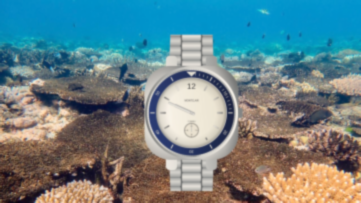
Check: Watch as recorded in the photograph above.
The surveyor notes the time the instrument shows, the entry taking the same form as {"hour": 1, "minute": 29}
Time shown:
{"hour": 9, "minute": 49}
